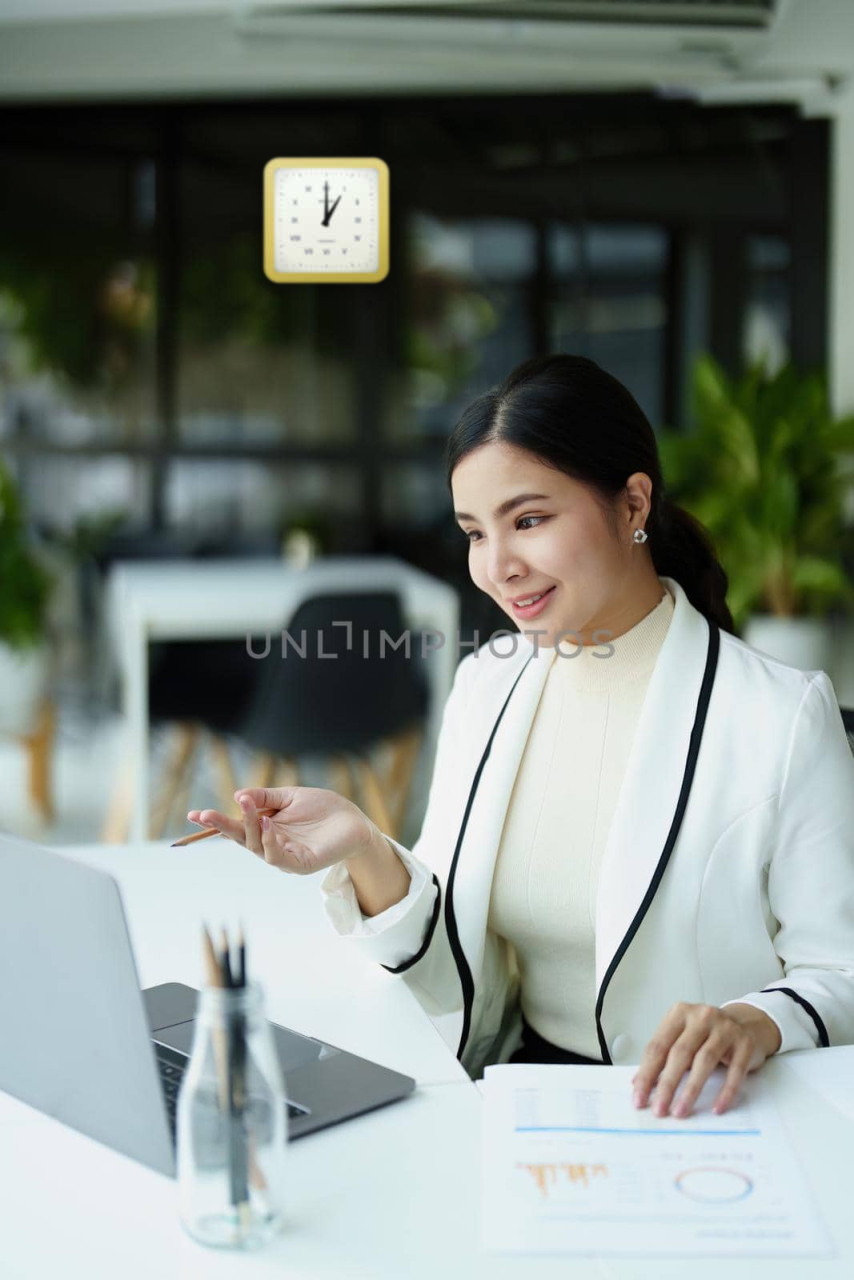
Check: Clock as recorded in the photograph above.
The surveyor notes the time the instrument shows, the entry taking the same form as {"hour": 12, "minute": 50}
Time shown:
{"hour": 1, "minute": 0}
